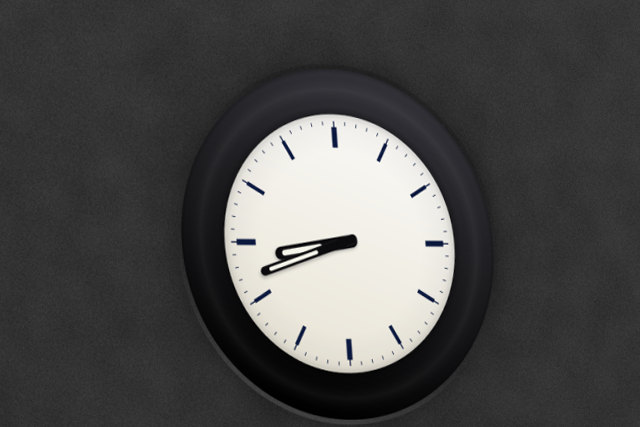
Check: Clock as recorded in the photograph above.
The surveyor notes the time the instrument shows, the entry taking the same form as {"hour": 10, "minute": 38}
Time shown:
{"hour": 8, "minute": 42}
